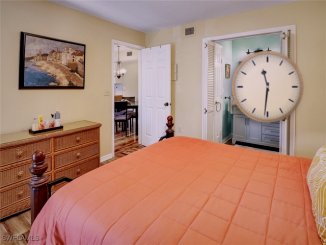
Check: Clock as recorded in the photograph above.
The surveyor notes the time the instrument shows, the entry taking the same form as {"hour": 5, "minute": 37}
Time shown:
{"hour": 11, "minute": 31}
